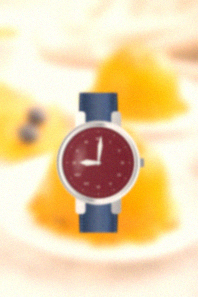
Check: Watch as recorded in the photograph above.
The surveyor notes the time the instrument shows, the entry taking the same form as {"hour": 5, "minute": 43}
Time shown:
{"hour": 9, "minute": 1}
